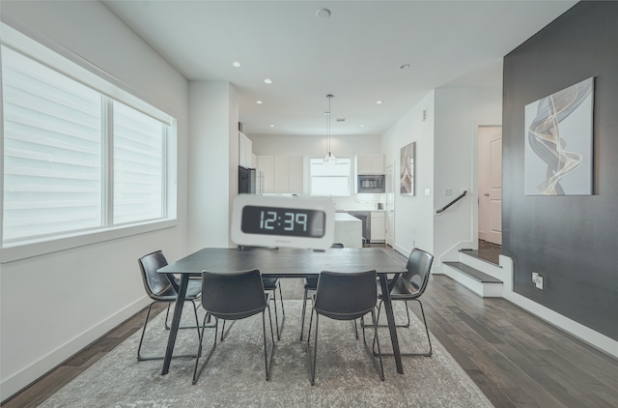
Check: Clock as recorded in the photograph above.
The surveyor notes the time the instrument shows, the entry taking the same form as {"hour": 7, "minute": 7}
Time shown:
{"hour": 12, "minute": 39}
